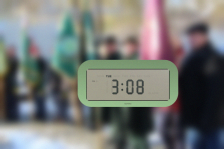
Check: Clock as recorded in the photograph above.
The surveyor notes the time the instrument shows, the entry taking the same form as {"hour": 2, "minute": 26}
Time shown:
{"hour": 3, "minute": 8}
